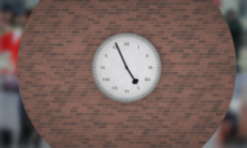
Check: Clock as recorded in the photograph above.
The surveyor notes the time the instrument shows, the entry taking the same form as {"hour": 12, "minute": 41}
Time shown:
{"hour": 4, "minute": 56}
